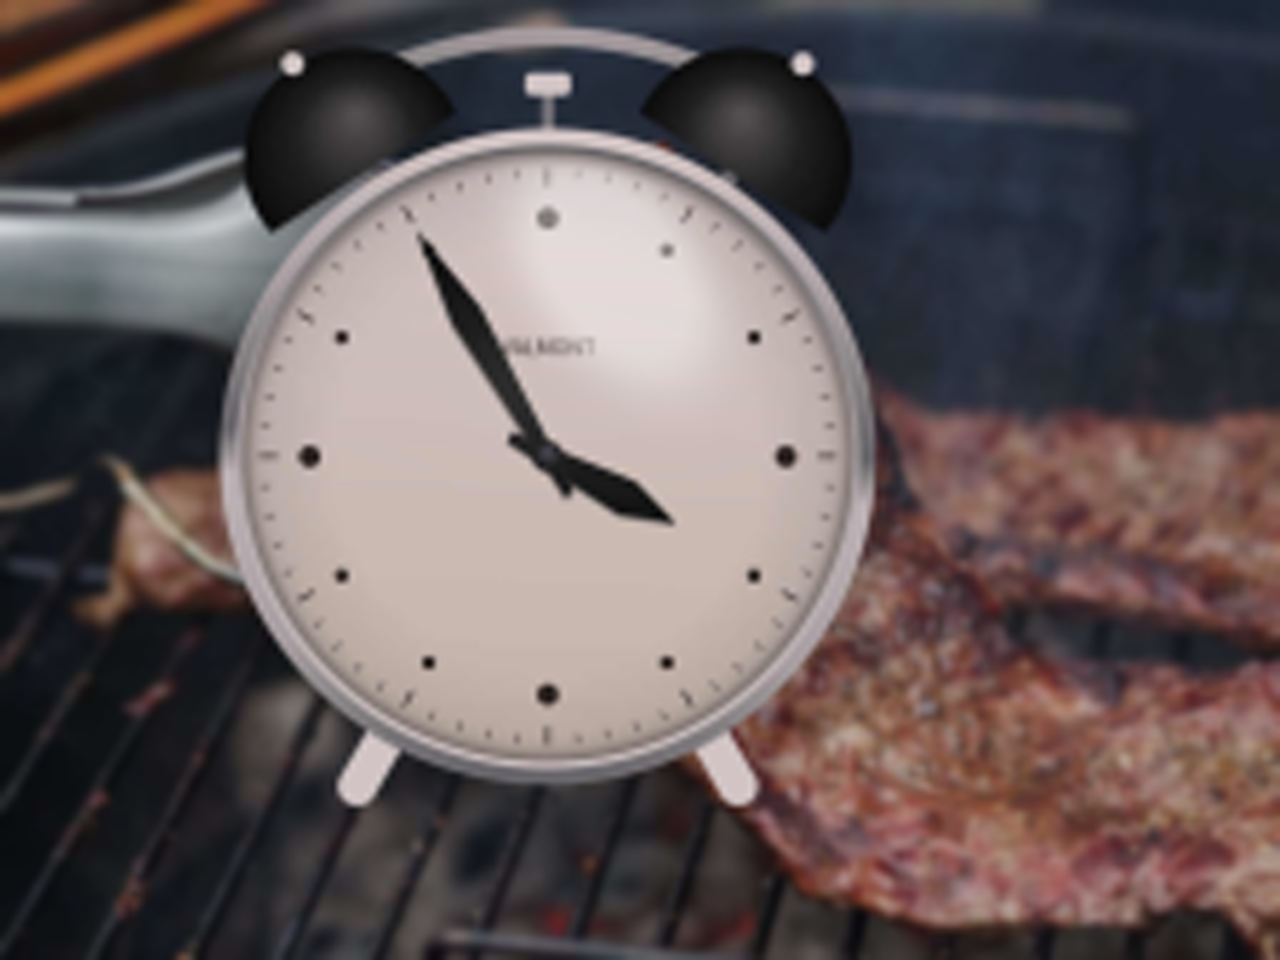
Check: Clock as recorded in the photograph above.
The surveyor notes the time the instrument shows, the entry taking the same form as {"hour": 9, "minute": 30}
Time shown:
{"hour": 3, "minute": 55}
